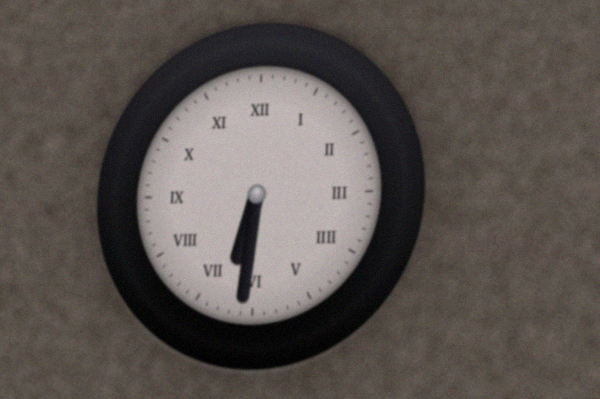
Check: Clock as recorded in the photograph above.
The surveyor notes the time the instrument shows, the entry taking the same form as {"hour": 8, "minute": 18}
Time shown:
{"hour": 6, "minute": 31}
